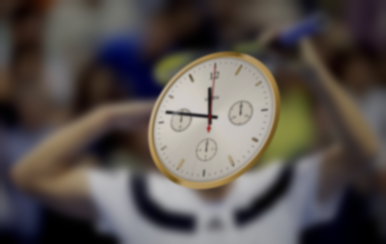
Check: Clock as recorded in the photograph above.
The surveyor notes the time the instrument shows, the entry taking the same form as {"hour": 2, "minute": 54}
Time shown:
{"hour": 11, "minute": 47}
